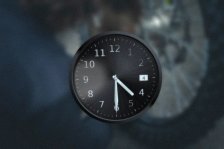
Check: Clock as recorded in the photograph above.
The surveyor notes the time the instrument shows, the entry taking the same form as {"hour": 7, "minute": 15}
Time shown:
{"hour": 4, "minute": 30}
